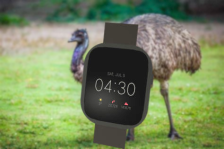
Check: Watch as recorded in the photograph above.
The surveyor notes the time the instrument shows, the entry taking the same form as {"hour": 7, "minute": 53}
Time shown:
{"hour": 4, "minute": 30}
